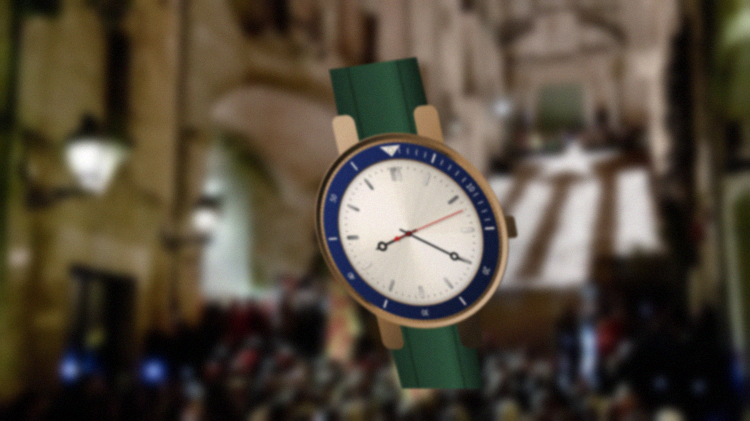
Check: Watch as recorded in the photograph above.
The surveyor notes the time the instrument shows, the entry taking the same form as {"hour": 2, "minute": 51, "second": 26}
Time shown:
{"hour": 8, "minute": 20, "second": 12}
